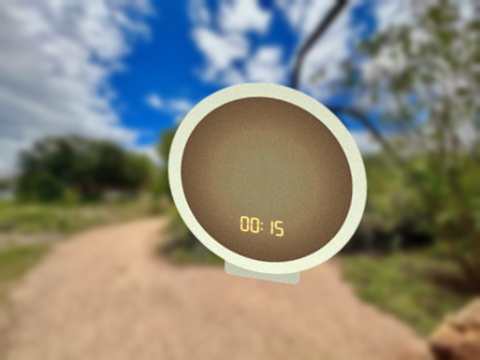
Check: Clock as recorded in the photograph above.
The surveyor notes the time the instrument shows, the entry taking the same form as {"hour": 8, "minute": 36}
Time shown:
{"hour": 0, "minute": 15}
